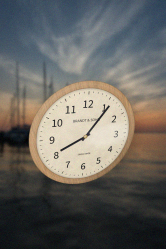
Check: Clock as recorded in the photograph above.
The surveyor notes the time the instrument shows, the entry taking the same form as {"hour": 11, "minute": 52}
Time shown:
{"hour": 8, "minute": 6}
